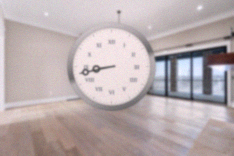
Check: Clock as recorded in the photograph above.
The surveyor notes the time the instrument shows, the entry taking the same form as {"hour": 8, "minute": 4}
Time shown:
{"hour": 8, "minute": 43}
